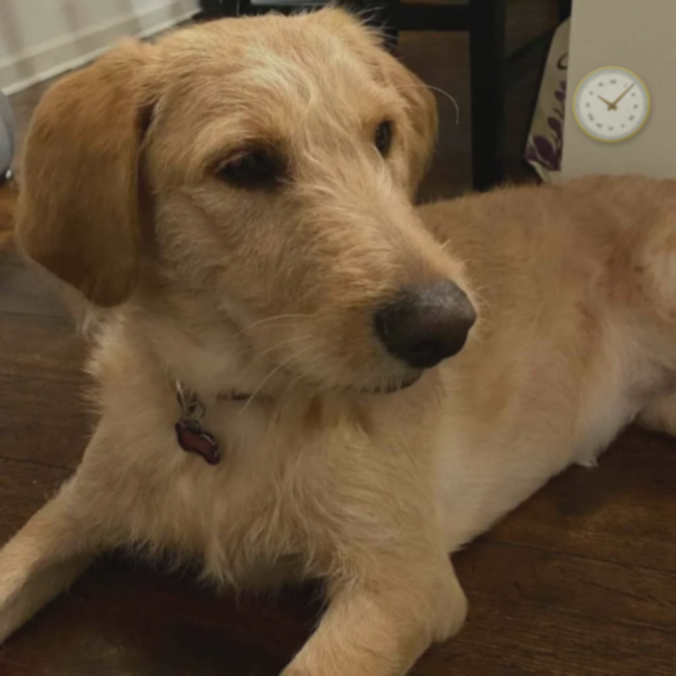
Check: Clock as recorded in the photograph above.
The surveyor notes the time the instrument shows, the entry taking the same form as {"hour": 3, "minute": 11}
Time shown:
{"hour": 10, "minute": 7}
